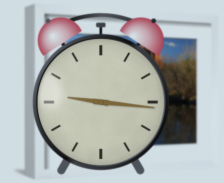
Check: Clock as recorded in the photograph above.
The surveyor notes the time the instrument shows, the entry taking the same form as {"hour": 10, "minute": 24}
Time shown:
{"hour": 9, "minute": 16}
